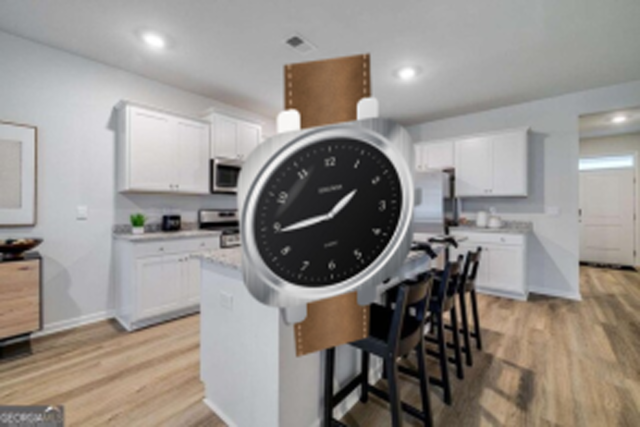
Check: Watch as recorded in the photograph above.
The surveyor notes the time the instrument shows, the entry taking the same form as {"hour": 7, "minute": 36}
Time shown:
{"hour": 1, "minute": 44}
